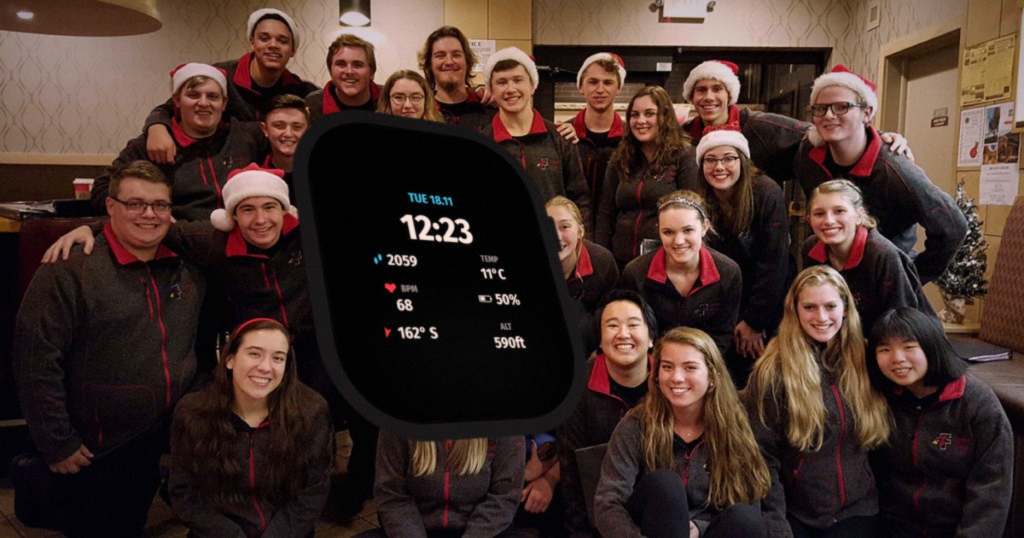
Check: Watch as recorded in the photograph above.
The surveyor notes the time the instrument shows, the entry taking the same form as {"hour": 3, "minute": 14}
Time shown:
{"hour": 12, "minute": 23}
